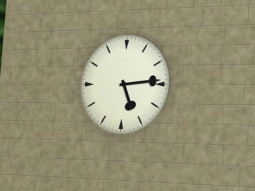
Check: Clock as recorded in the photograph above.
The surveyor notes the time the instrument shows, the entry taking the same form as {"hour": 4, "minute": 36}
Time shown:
{"hour": 5, "minute": 14}
